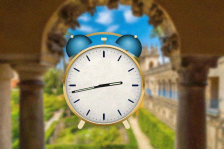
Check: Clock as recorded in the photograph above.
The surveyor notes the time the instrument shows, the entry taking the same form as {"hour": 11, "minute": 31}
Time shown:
{"hour": 2, "minute": 43}
